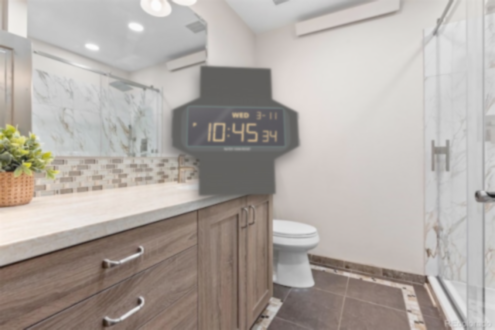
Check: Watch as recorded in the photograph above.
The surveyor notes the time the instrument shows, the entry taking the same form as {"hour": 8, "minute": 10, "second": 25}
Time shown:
{"hour": 10, "minute": 45, "second": 34}
